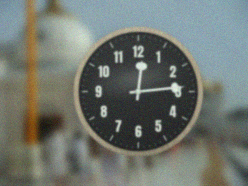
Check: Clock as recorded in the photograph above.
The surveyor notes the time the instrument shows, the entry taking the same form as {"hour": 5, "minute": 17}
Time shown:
{"hour": 12, "minute": 14}
